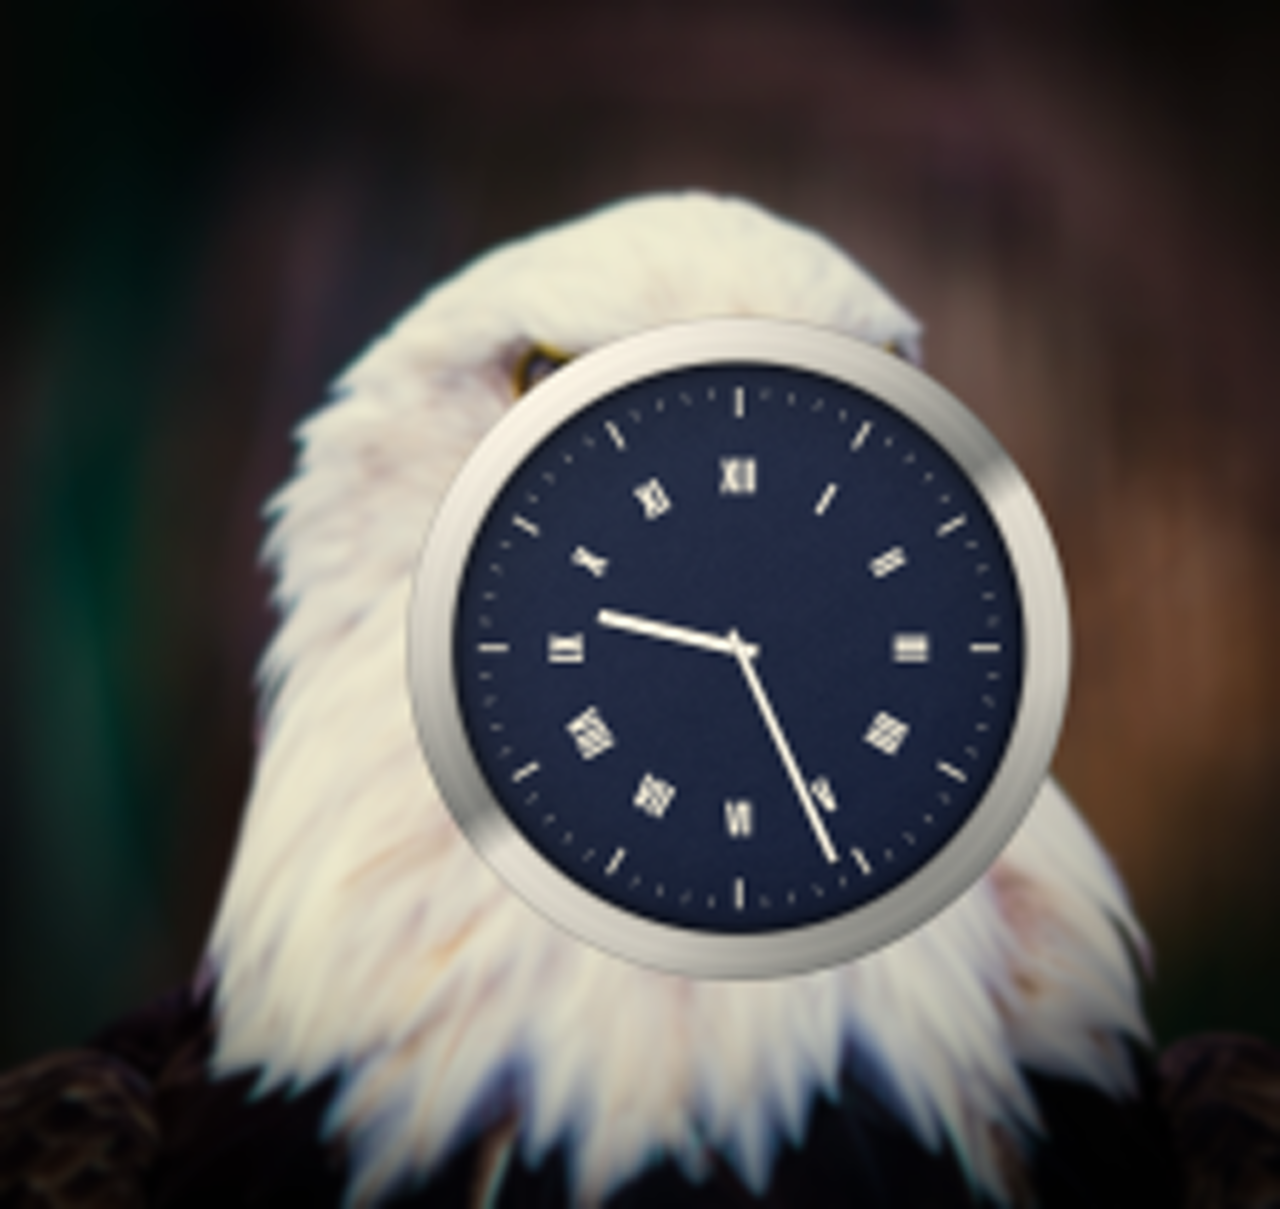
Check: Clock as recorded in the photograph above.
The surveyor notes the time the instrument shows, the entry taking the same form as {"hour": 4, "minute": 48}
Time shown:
{"hour": 9, "minute": 26}
